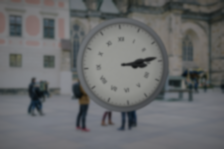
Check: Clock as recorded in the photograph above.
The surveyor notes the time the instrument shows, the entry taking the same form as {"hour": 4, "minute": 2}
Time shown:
{"hour": 3, "minute": 14}
